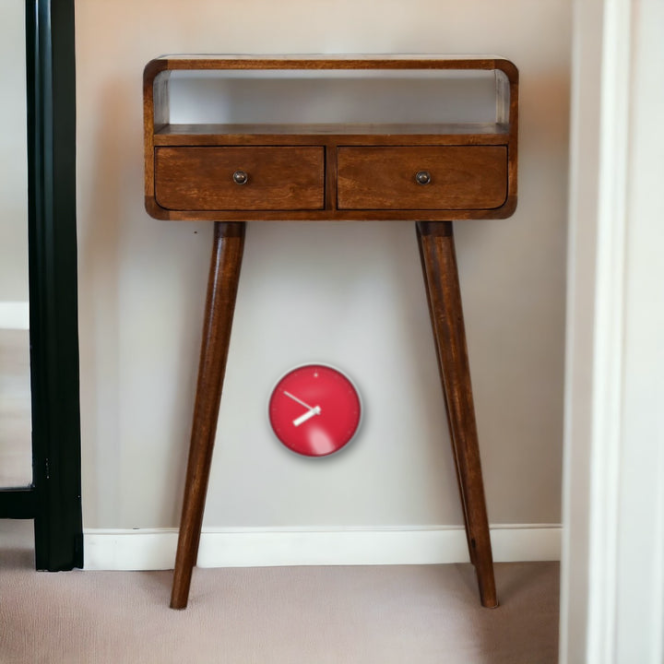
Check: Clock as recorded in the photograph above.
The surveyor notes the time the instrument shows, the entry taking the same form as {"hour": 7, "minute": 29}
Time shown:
{"hour": 7, "minute": 50}
